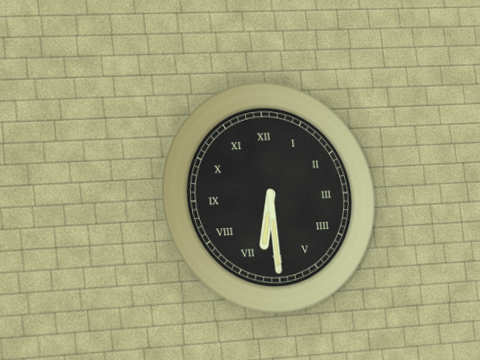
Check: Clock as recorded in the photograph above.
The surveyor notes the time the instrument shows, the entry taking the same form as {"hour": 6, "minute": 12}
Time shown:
{"hour": 6, "minute": 30}
